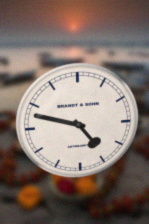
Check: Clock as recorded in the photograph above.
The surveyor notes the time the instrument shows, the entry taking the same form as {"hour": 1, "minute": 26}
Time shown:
{"hour": 4, "minute": 48}
